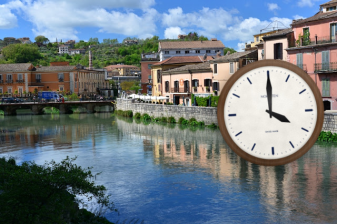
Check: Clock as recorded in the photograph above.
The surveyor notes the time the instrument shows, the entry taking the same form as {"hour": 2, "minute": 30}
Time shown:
{"hour": 4, "minute": 0}
